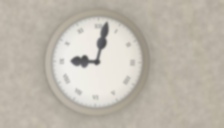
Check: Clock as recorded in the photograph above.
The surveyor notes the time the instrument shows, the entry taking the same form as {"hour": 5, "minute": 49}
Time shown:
{"hour": 9, "minute": 2}
